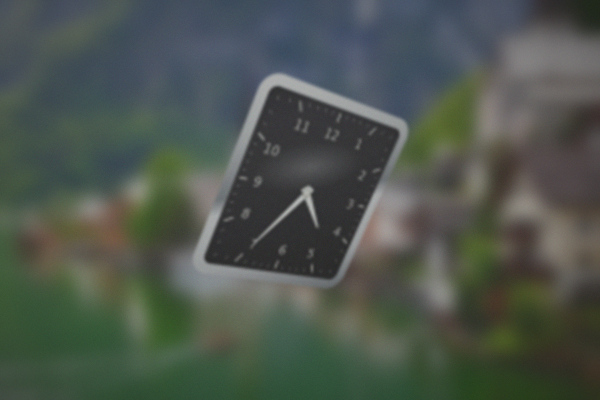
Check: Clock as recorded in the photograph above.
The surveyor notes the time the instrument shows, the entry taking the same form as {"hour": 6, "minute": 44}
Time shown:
{"hour": 4, "minute": 35}
